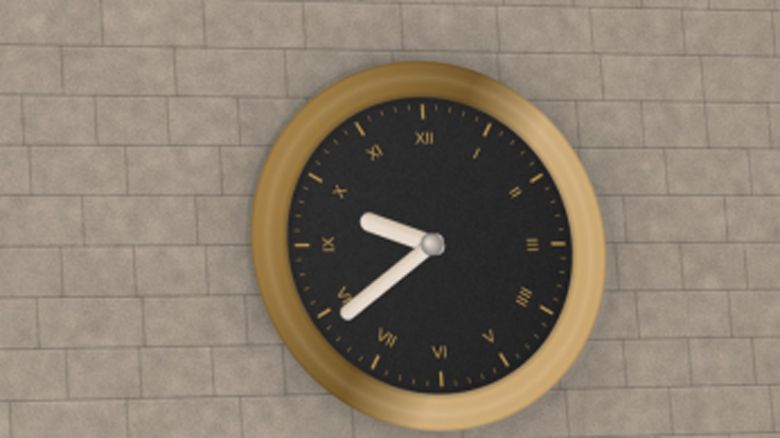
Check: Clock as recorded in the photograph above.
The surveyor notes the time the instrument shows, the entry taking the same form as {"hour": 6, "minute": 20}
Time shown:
{"hour": 9, "minute": 39}
